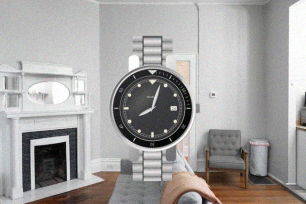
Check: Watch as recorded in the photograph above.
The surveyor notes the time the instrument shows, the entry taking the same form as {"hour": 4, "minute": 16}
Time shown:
{"hour": 8, "minute": 3}
